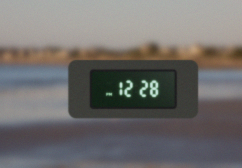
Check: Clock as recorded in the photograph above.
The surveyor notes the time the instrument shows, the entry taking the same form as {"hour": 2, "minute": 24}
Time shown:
{"hour": 12, "minute": 28}
